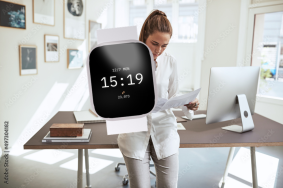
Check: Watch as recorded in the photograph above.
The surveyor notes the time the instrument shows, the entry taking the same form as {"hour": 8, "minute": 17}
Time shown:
{"hour": 15, "minute": 19}
